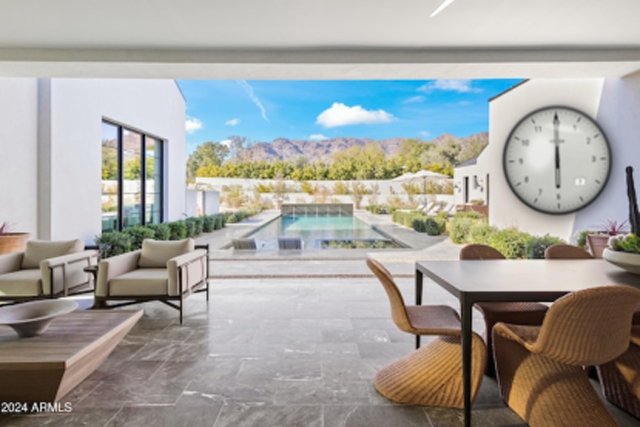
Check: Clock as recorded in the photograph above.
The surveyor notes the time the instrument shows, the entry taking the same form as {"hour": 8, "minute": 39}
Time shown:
{"hour": 6, "minute": 0}
